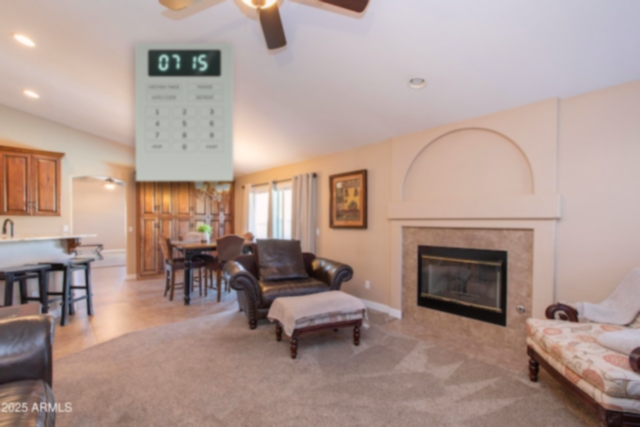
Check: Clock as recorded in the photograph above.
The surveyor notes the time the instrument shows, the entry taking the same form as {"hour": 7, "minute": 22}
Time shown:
{"hour": 7, "minute": 15}
